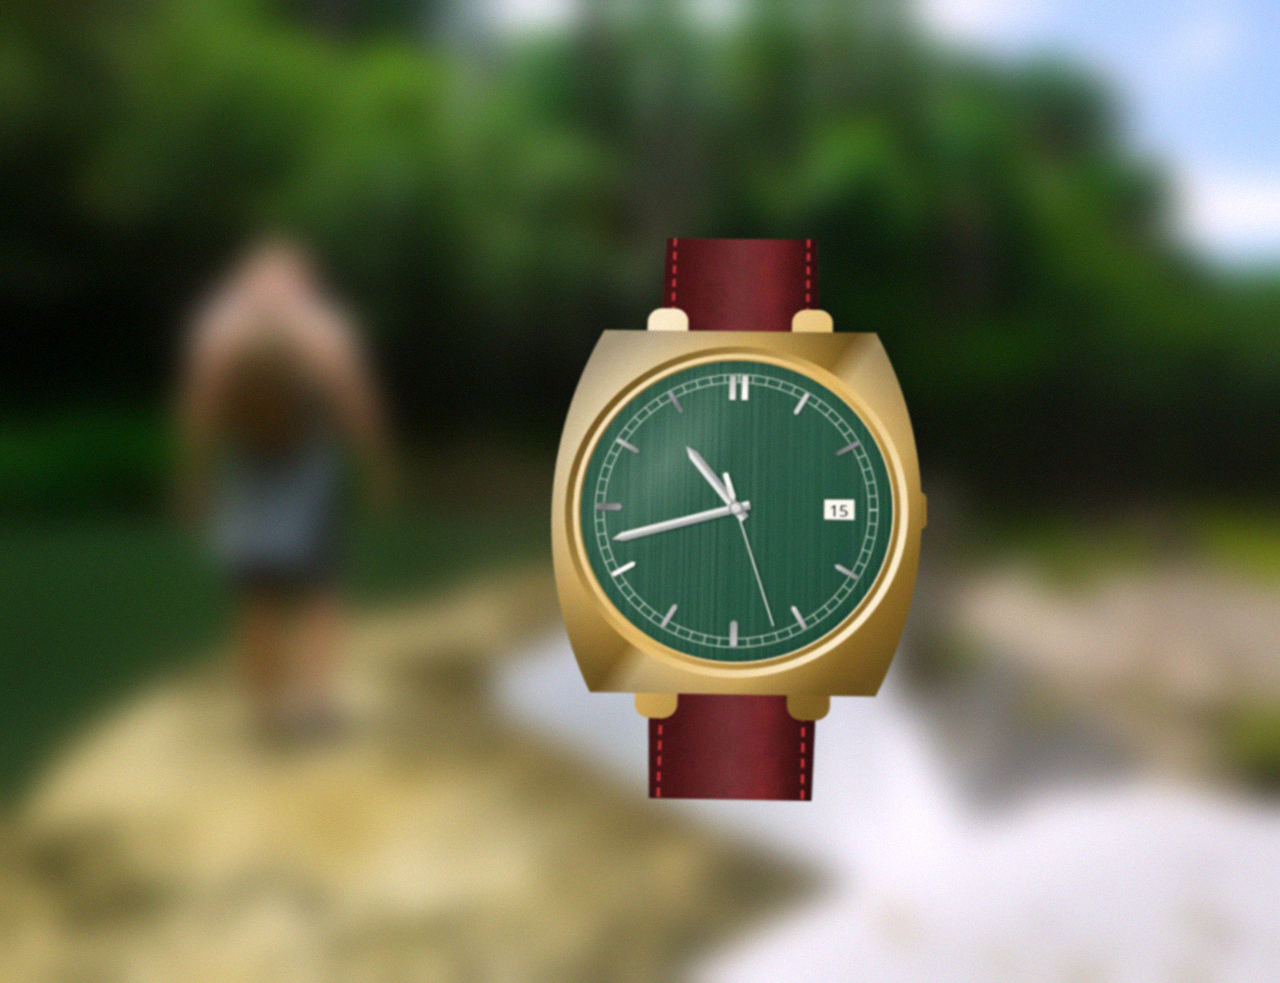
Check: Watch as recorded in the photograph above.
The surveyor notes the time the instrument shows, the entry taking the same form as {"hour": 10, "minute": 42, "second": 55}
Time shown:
{"hour": 10, "minute": 42, "second": 27}
